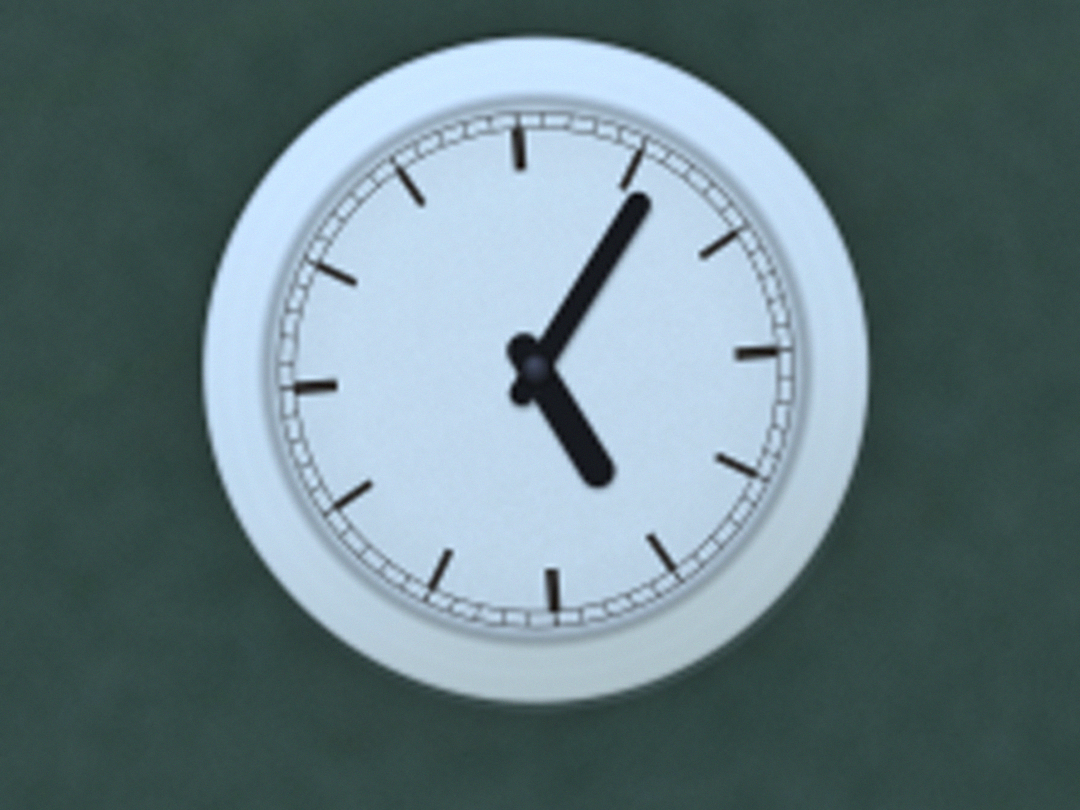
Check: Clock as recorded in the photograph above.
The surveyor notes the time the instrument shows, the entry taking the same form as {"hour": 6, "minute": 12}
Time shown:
{"hour": 5, "minute": 6}
